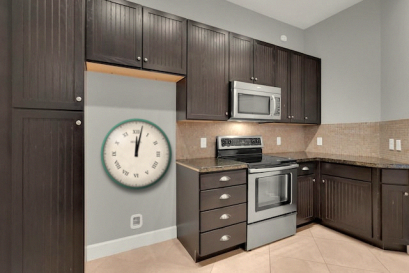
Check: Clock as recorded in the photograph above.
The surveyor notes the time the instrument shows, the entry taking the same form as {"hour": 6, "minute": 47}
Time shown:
{"hour": 12, "minute": 2}
